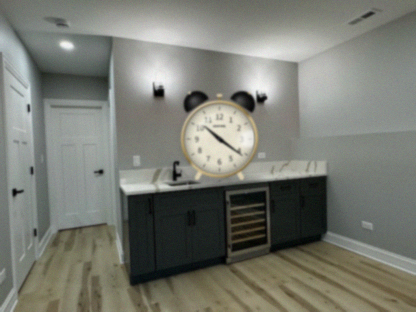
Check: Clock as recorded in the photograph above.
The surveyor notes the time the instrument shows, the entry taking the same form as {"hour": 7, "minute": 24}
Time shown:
{"hour": 10, "minute": 21}
